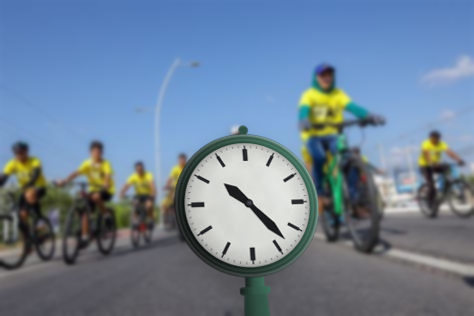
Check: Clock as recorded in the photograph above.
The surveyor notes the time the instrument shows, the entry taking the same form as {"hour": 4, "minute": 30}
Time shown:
{"hour": 10, "minute": 23}
